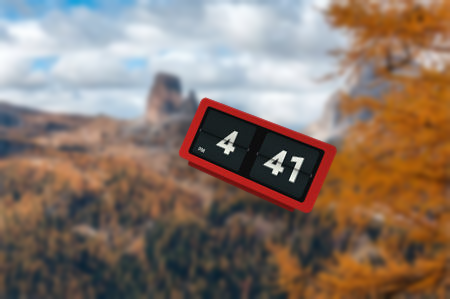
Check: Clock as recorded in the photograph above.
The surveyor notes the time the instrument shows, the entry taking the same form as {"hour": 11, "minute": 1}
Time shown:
{"hour": 4, "minute": 41}
